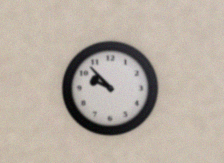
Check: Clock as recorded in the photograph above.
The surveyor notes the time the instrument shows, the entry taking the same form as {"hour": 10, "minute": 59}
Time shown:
{"hour": 9, "minute": 53}
